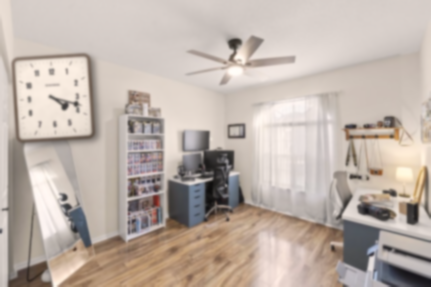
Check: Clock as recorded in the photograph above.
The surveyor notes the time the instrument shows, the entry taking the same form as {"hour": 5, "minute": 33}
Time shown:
{"hour": 4, "minute": 18}
